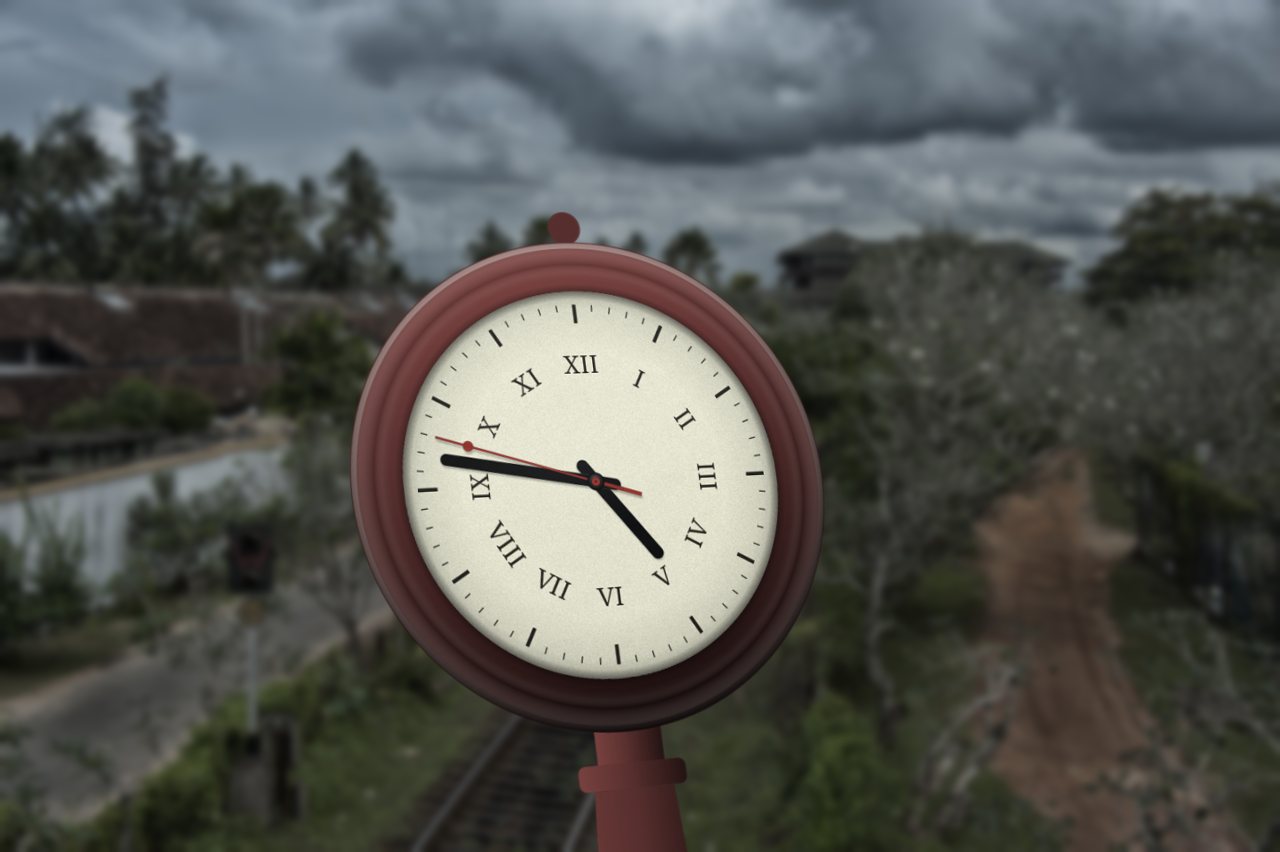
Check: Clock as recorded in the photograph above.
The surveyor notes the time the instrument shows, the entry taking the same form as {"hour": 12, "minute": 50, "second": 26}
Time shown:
{"hour": 4, "minute": 46, "second": 48}
